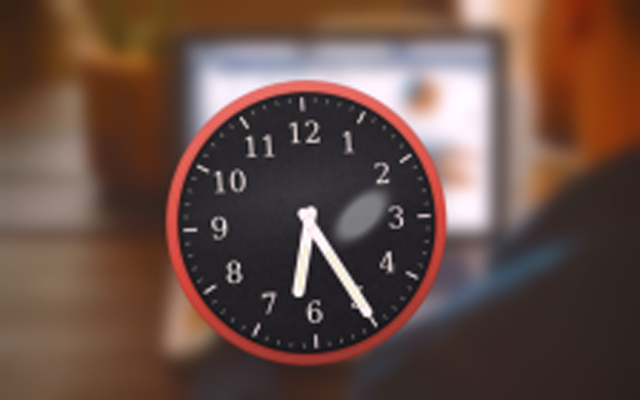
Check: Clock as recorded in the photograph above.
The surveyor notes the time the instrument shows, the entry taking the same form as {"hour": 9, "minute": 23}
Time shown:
{"hour": 6, "minute": 25}
